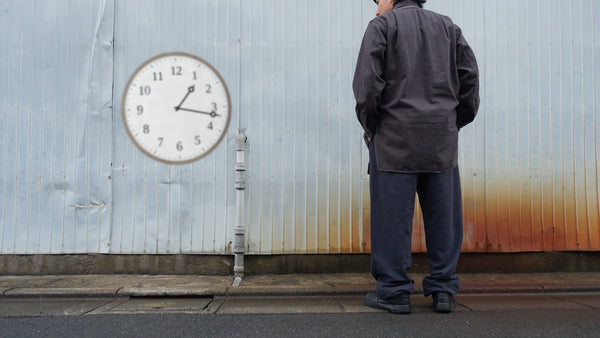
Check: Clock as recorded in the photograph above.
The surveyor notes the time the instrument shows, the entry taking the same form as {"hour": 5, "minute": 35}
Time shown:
{"hour": 1, "minute": 17}
